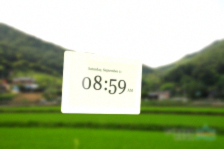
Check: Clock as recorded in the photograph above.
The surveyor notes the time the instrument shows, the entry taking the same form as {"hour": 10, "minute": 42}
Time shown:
{"hour": 8, "minute": 59}
